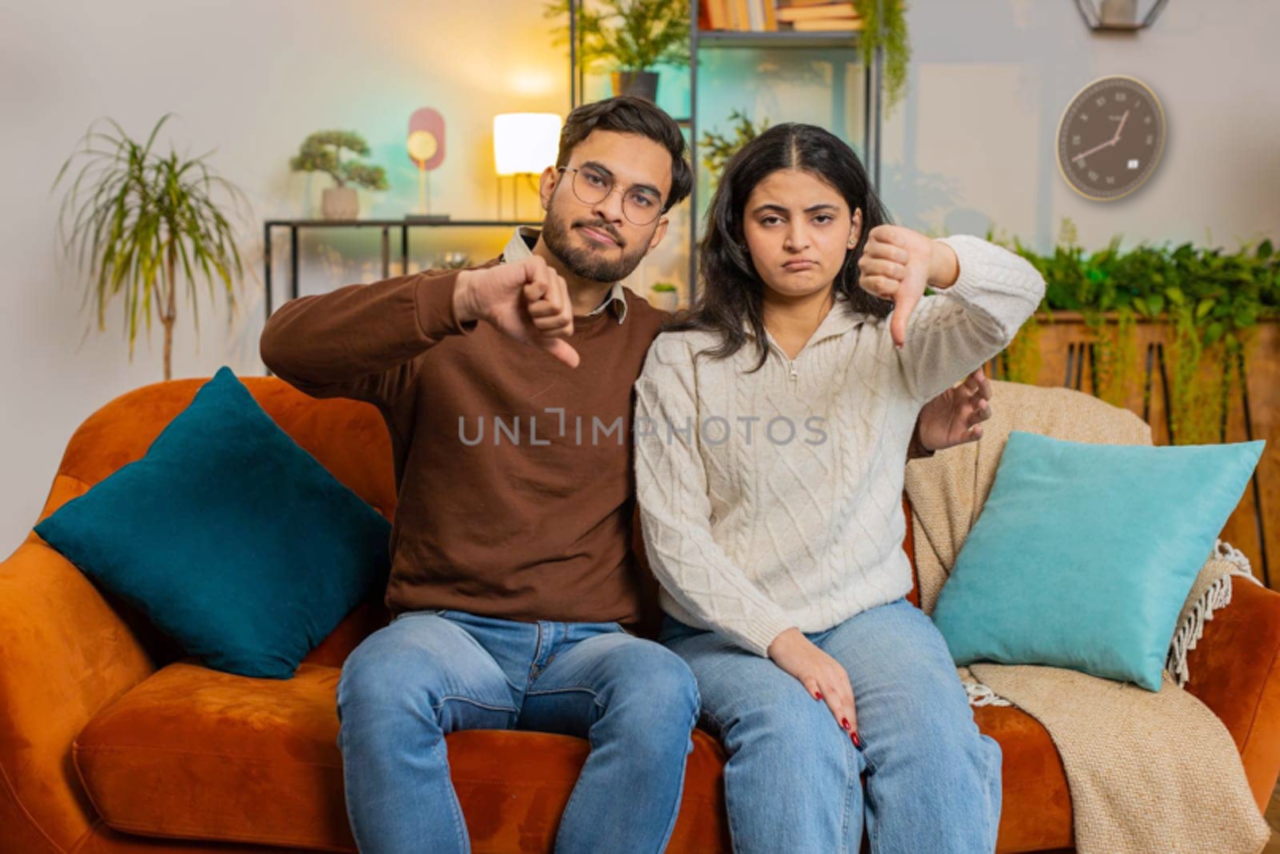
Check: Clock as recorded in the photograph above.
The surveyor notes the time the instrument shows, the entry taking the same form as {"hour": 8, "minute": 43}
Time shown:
{"hour": 12, "minute": 41}
